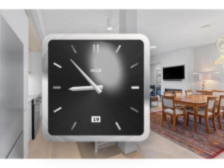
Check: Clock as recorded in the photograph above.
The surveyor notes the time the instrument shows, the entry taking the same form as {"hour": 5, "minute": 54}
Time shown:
{"hour": 8, "minute": 53}
